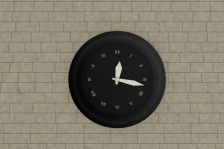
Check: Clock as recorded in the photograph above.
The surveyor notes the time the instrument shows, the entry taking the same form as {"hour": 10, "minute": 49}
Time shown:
{"hour": 12, "minute": 17}
